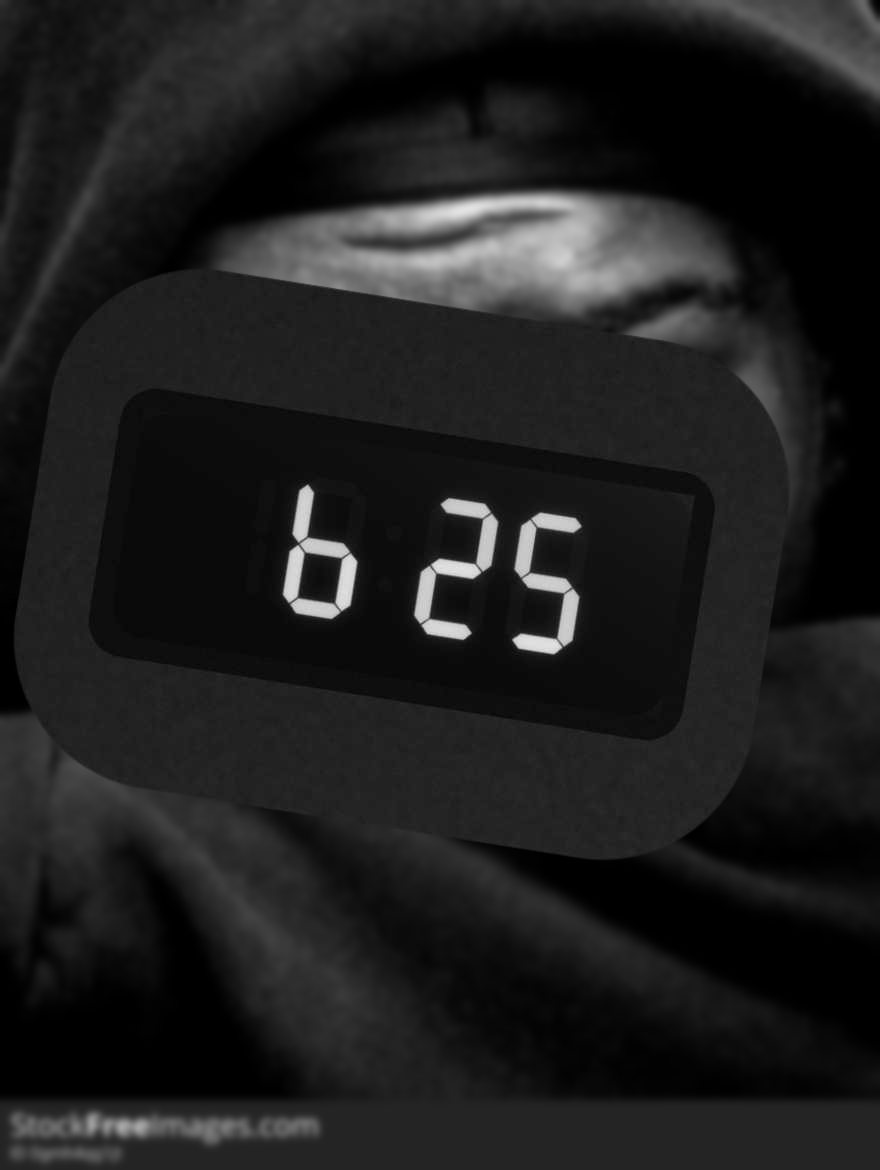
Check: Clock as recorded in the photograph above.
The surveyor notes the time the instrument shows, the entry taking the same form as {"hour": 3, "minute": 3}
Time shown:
{"hour": 6, "minute": 25}
